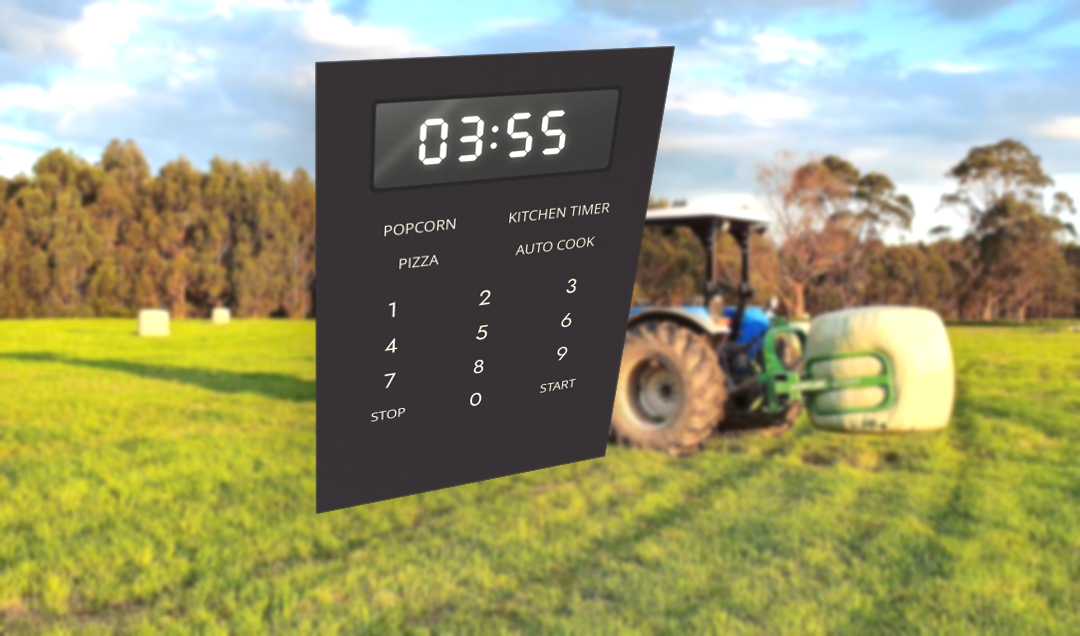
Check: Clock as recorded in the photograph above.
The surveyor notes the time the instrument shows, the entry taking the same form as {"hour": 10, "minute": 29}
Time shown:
{"hour": 3, "minute": 55}
